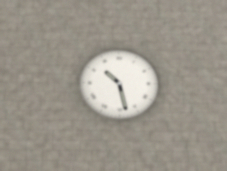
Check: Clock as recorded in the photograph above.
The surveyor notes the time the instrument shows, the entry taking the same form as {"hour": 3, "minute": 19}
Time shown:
{"hour": 10, "minute": 28}
